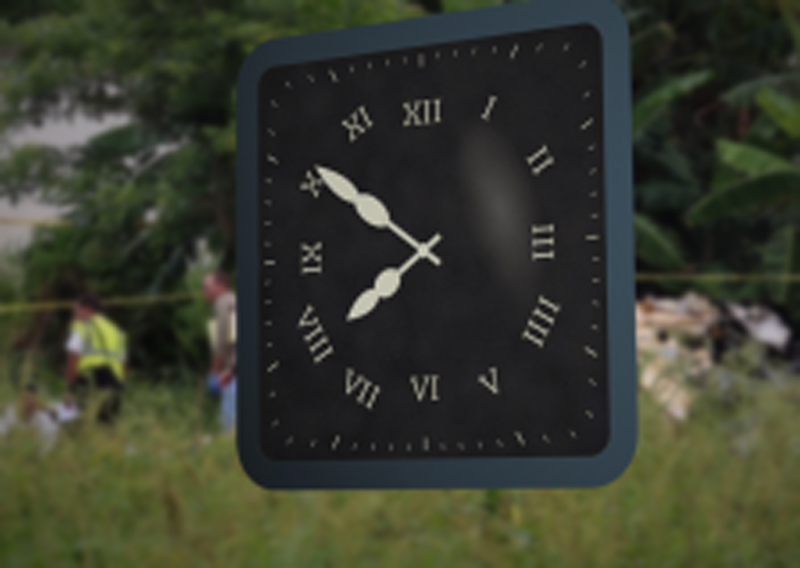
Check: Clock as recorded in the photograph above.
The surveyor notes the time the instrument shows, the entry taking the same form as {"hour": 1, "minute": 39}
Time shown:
{"hour": 7, "minute": 51}
